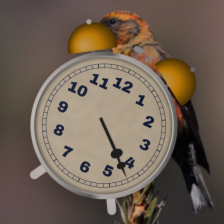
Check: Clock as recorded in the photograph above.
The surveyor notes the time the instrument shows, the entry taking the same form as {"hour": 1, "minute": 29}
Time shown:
{"hour": 4, "minute": 22}
